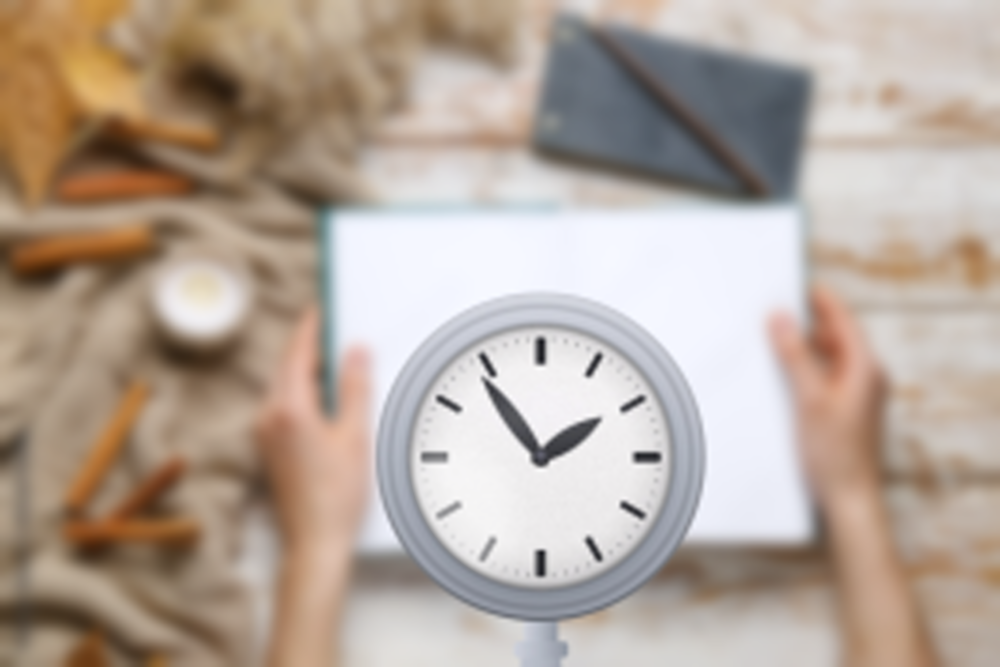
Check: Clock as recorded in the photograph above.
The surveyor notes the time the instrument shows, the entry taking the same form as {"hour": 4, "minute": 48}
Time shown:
{"hour": 1, "minute": 54}
